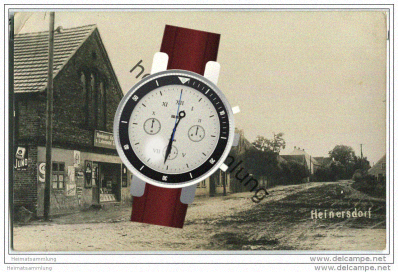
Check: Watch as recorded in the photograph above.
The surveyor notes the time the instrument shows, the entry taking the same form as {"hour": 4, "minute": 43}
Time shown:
{"hour": 12, "minute": 31}
